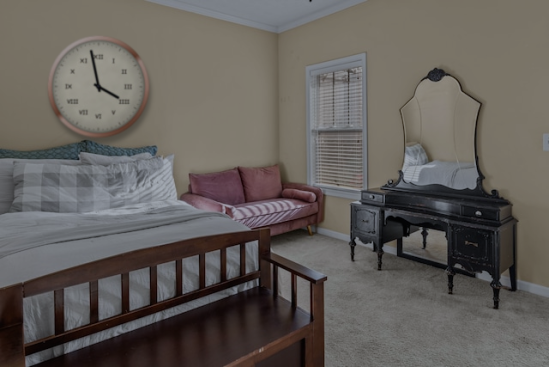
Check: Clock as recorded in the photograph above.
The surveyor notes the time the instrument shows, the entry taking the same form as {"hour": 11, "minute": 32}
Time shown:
{"hour": 3, "minute": 58}
